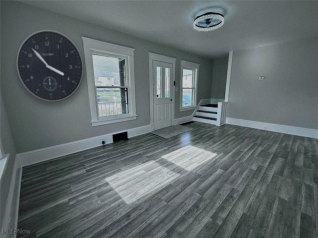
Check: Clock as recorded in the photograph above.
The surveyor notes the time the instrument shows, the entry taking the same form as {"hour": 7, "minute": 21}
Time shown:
{"hour": 3, "minute": 53}
